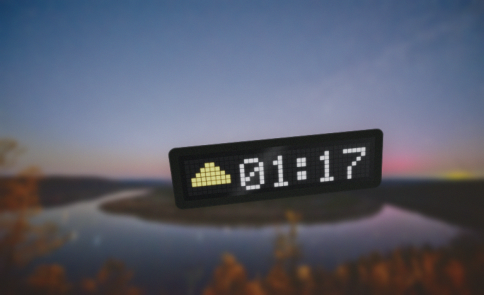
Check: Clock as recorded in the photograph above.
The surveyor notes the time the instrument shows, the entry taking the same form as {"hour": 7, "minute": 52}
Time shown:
{"hour": 1, "minute": 17}
